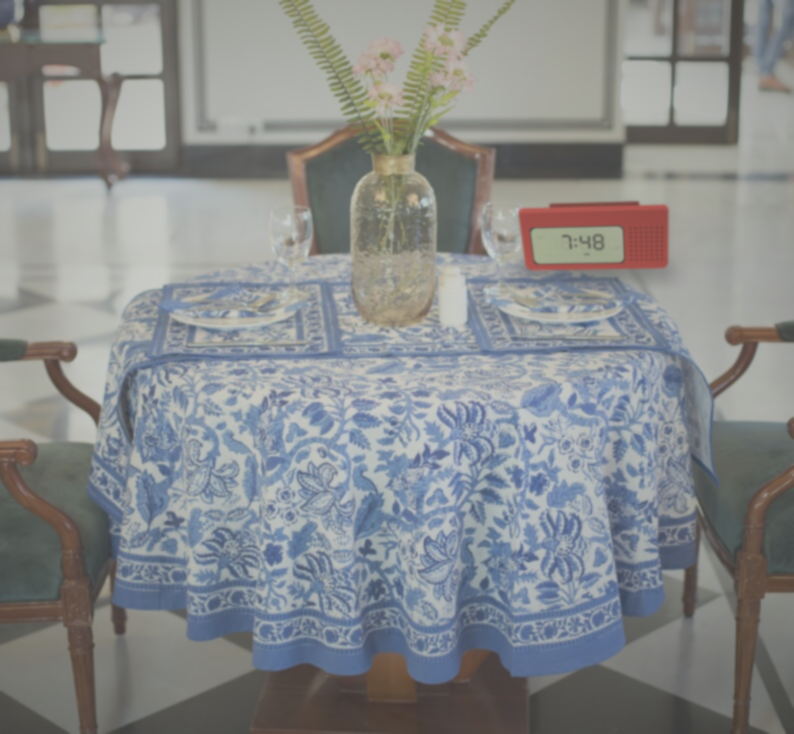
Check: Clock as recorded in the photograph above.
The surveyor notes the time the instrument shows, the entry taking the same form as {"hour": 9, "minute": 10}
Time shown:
{"hour": 7, "minute": 48}
